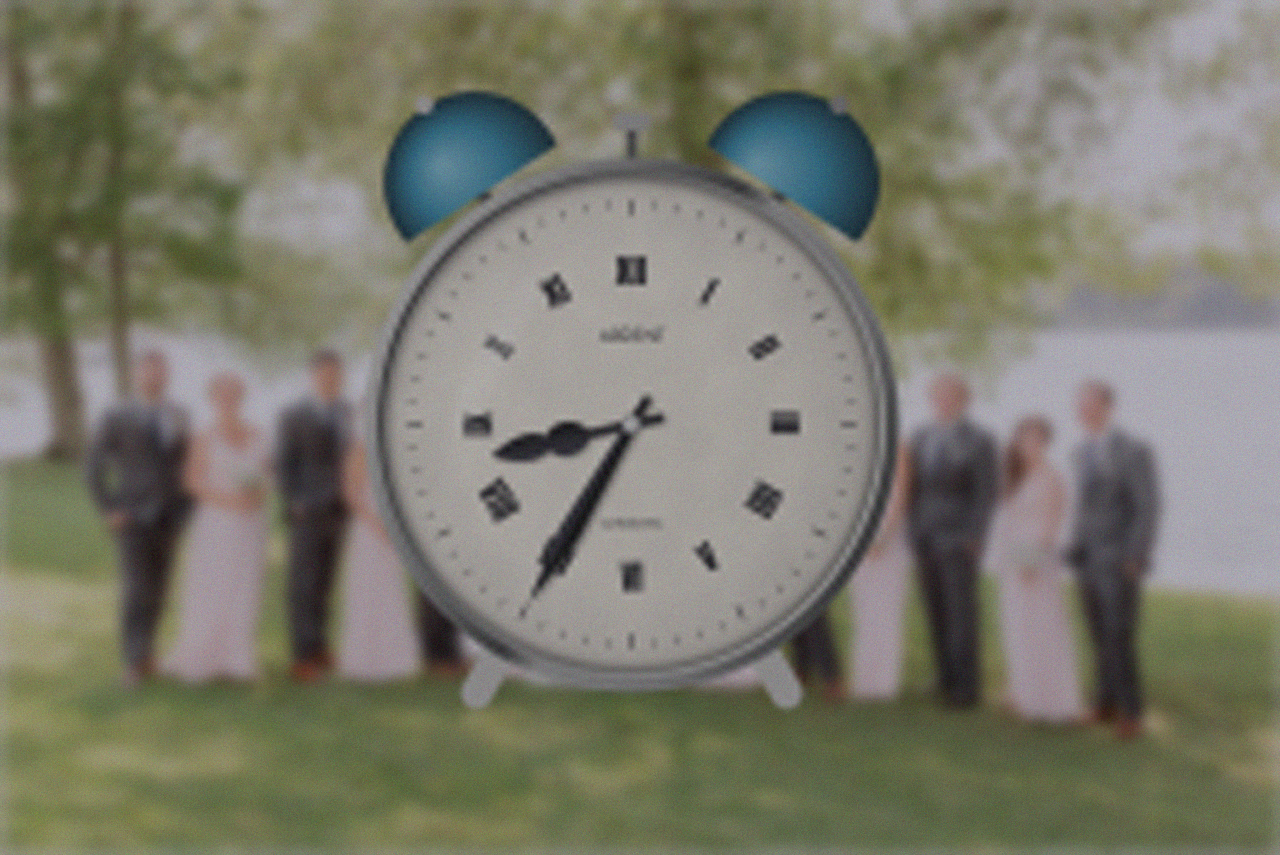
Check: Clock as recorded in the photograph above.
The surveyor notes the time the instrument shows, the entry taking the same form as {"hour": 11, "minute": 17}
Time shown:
{"hour": 8, "minute": 35}
